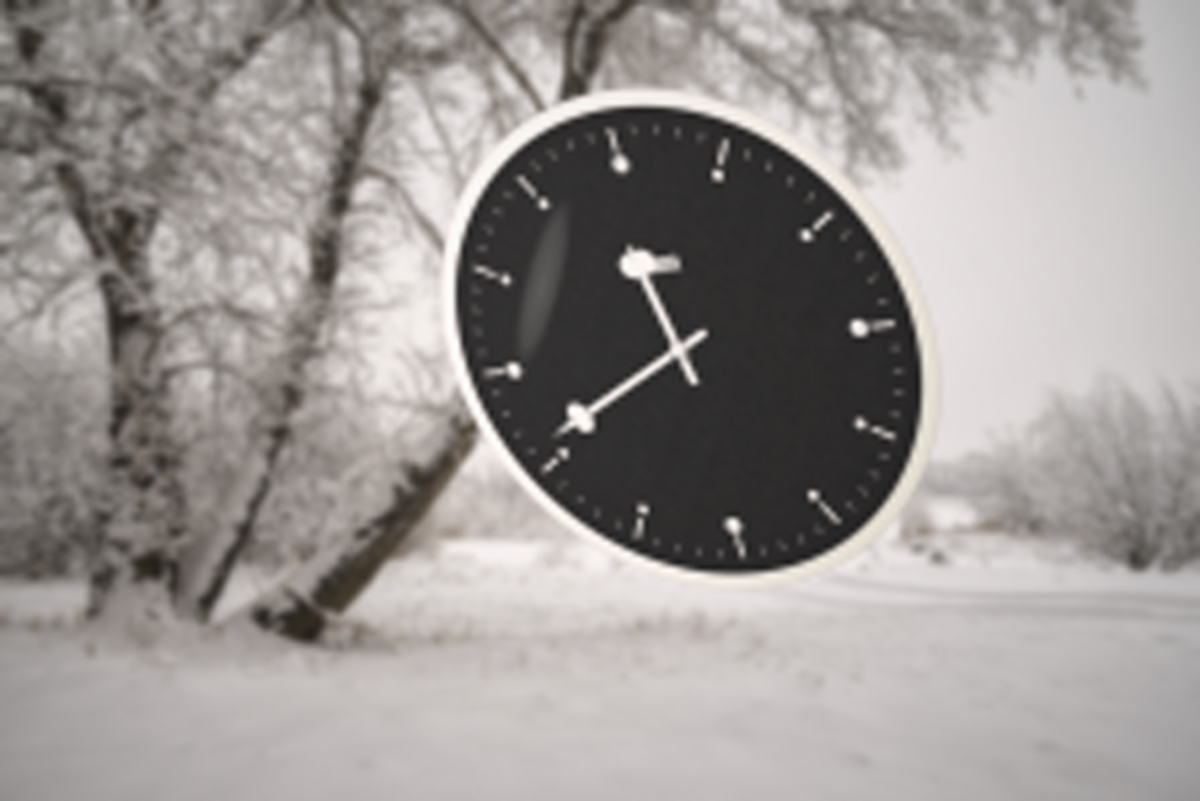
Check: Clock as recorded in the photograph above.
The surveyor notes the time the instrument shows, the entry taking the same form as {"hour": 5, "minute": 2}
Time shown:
{"hour": 11, "minute": 41}
